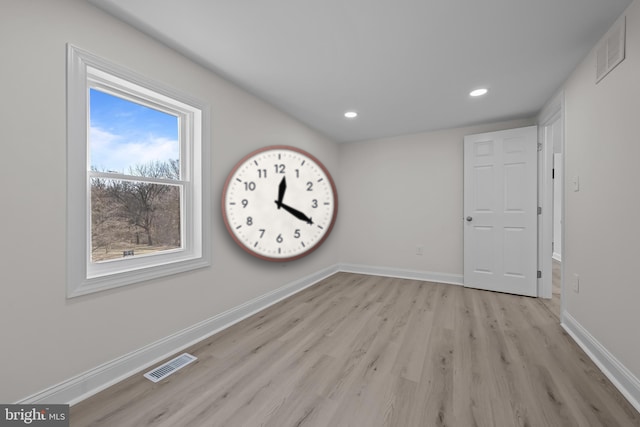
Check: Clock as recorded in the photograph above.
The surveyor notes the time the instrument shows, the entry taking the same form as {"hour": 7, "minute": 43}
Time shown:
{"hour": 12, "minute": 20}
